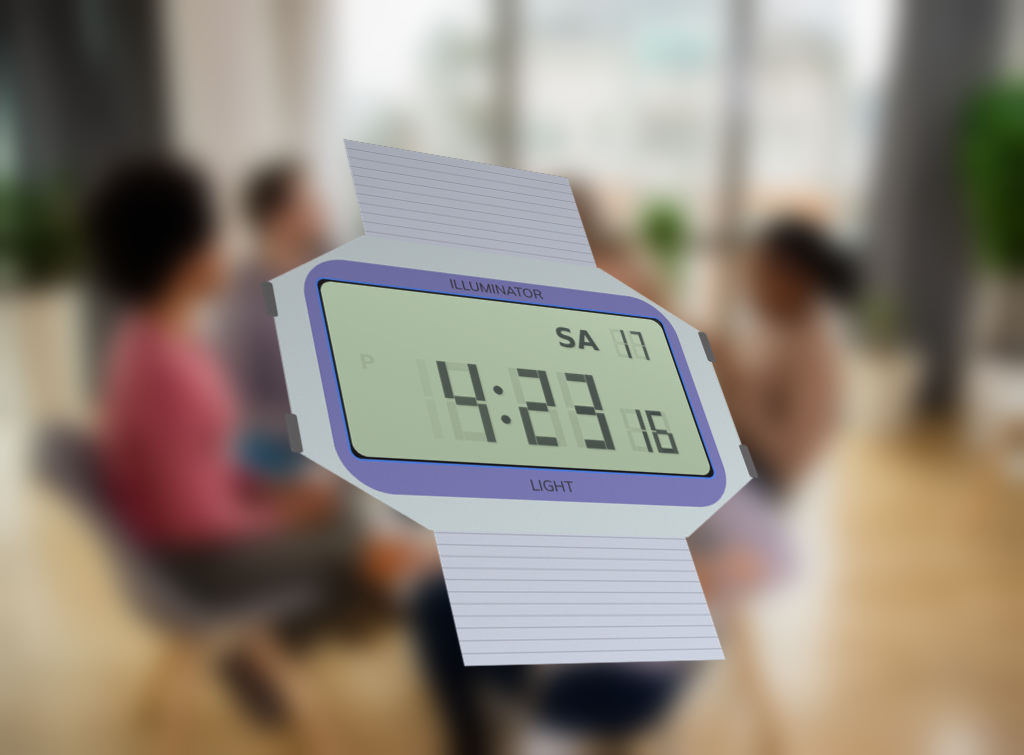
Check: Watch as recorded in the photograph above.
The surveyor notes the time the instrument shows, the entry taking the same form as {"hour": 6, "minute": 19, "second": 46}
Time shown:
{"hour": 4, "minute": 23, "second": 16}
